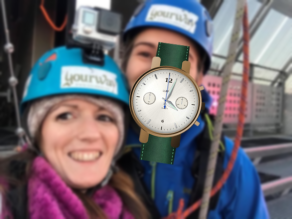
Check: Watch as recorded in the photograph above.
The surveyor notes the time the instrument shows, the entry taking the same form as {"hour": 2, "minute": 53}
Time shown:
{"hour": 4, "minute": 3}
